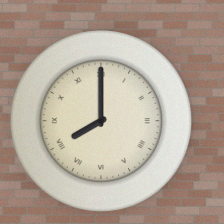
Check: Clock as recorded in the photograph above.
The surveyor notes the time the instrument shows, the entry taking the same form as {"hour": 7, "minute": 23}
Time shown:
{"hour": 8, "minute": 0}
